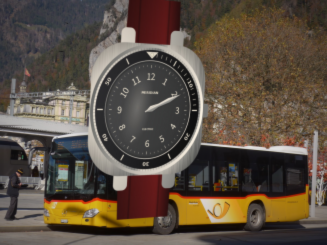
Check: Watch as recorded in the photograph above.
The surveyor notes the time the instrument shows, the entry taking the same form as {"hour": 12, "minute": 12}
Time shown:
{"hour": 2, "minute": 11}
